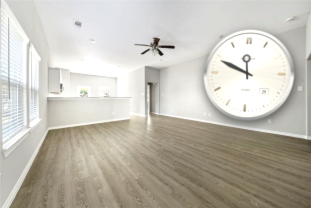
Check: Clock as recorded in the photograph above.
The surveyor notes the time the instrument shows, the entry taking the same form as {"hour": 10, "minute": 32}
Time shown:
{"hour": 11, "minute": 49}
